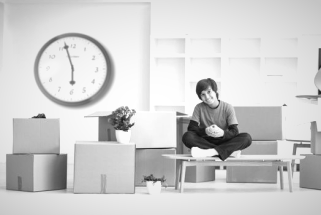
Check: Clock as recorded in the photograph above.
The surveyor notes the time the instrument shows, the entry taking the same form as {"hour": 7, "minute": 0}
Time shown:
{"hour": 5, "minute": 57}
